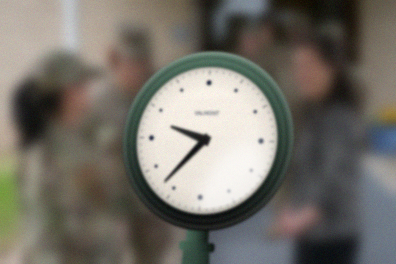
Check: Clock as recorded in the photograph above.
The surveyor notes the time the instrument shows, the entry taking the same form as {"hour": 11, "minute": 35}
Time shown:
{"hour": 9, "minute": 37}
